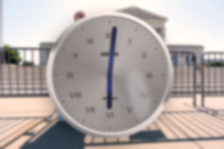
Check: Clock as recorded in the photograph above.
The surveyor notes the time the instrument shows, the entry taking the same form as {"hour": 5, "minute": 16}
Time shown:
{"hour": 6, "minute": 1}
